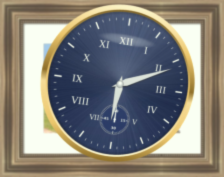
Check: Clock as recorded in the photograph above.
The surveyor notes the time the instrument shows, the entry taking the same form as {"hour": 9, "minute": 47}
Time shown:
{"hour": 6, "minute": 11}
